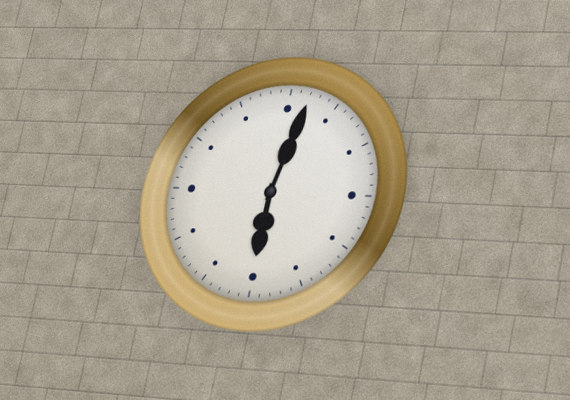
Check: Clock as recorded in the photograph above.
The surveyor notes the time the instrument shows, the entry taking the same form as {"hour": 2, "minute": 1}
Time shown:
{"hour": 6, "minute": 2}
